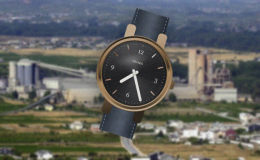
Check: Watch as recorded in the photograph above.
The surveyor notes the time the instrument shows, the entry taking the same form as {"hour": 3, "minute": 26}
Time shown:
{"hour": 7, "minute": 25}
